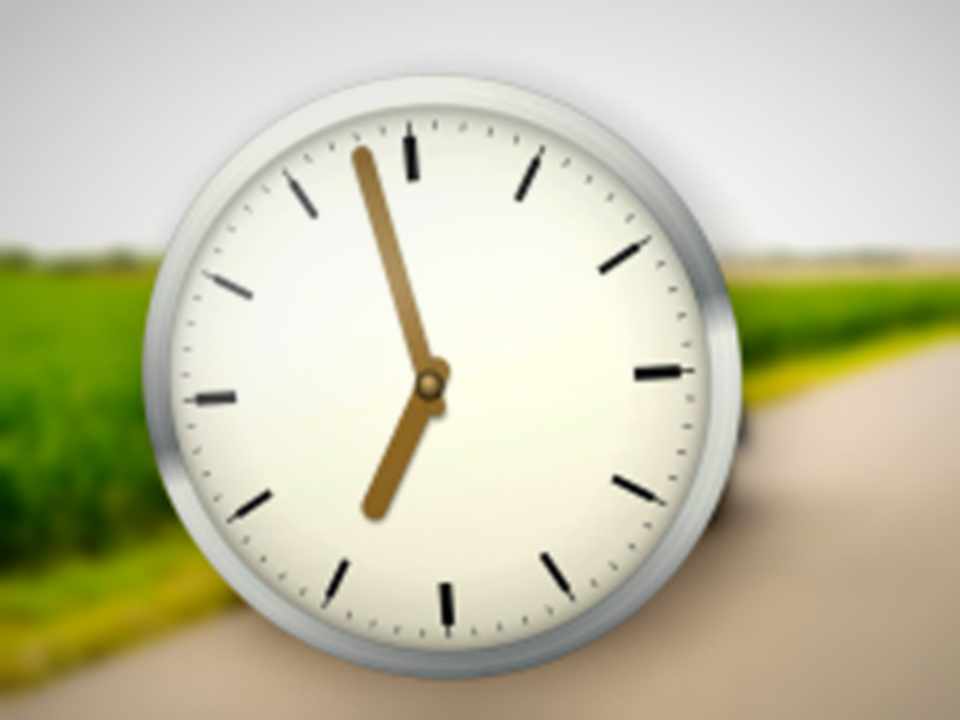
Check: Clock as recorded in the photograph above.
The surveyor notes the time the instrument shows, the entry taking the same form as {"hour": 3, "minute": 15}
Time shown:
{"hour": 6, "minute": 58}
